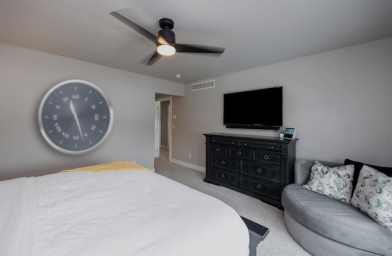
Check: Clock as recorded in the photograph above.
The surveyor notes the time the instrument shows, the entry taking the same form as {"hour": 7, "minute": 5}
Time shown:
{"hour": 11, "minute": 27}
